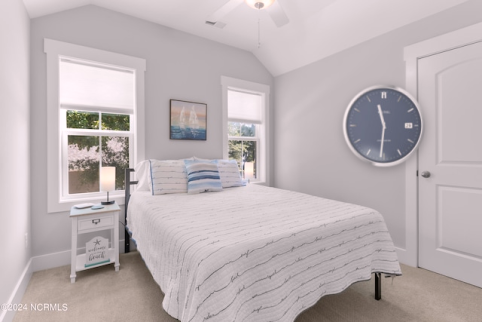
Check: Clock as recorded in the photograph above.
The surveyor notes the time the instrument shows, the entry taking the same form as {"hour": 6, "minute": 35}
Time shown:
{"hour": 11, "minute": 31}
